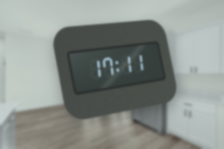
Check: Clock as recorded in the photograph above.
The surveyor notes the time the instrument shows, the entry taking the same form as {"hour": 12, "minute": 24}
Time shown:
{"hour": 17, "minute": 11}
